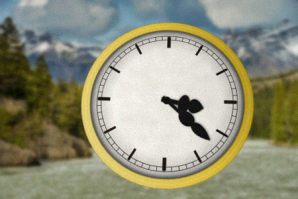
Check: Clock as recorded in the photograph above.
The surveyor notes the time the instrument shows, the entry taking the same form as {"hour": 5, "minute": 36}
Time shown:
{"hour": 3, "minute": 22}
